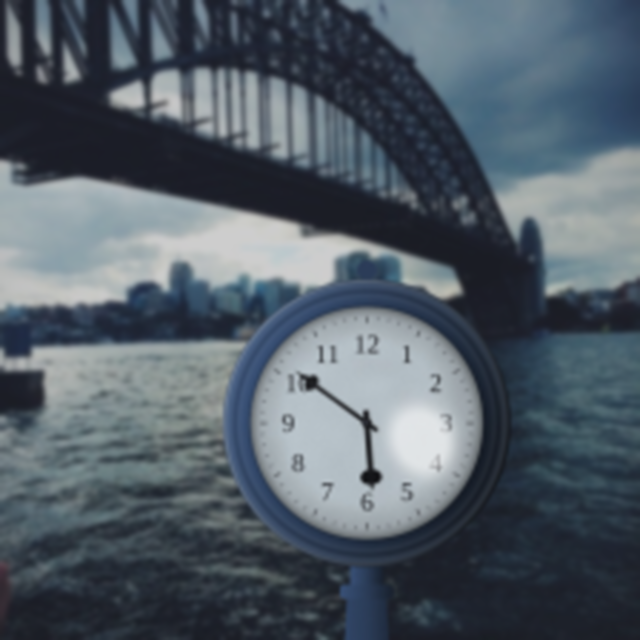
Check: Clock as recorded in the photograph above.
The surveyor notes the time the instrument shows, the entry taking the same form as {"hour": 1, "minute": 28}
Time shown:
{"hour": 5, "minute": 51}
